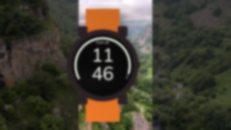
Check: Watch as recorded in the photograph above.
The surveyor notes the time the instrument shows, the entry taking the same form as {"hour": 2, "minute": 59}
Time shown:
{"hour": 11, "minute": 46}
